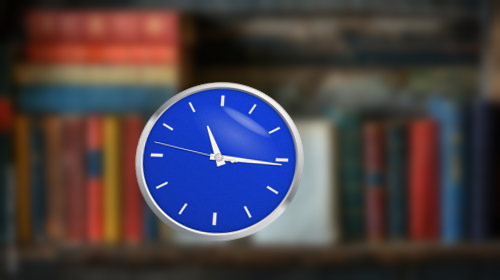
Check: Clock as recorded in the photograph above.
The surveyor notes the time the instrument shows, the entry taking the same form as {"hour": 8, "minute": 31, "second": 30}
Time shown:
{"hour": 11, "minute": 15, "second": 47}
